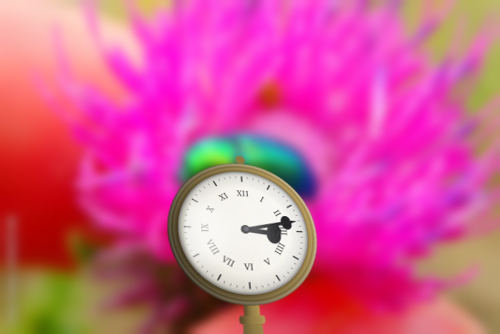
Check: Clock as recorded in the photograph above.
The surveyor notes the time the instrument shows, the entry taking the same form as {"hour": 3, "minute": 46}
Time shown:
{"hour": 3, "minute": 13}
